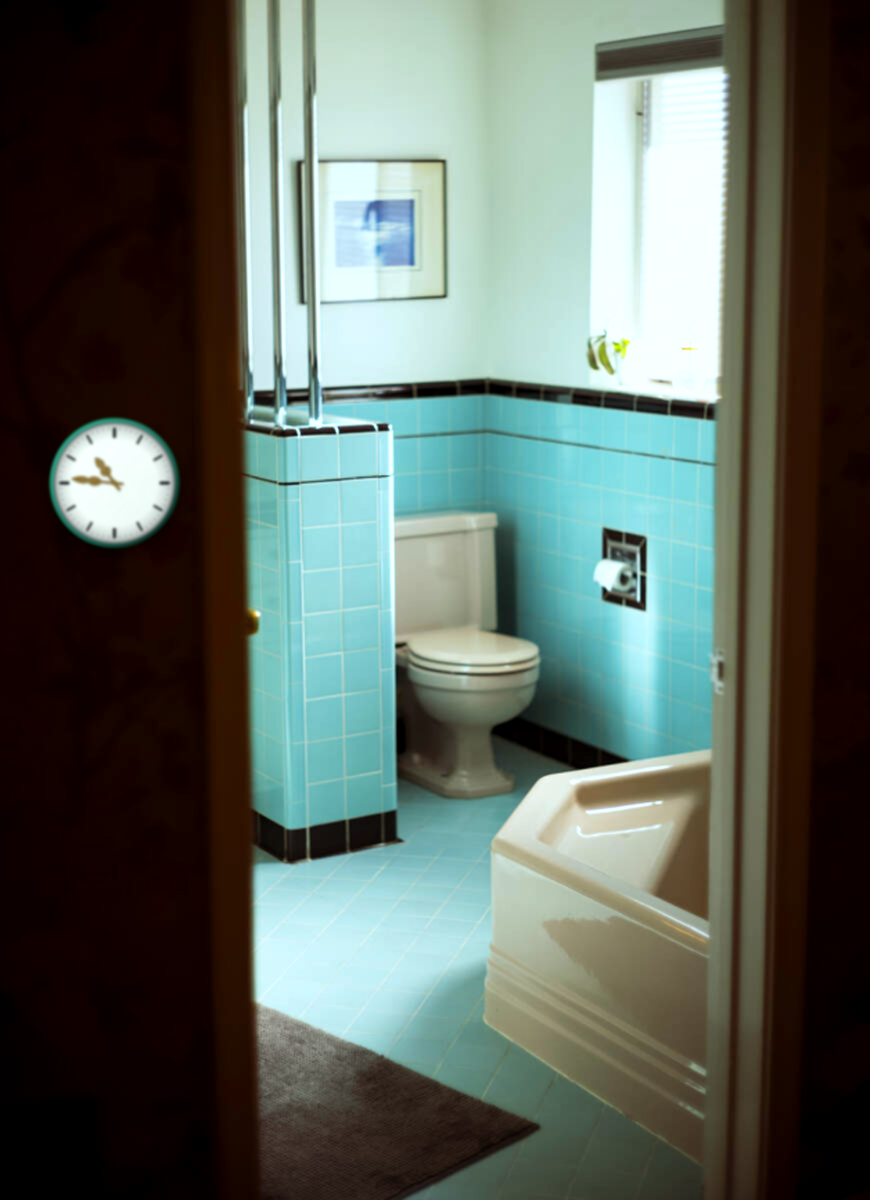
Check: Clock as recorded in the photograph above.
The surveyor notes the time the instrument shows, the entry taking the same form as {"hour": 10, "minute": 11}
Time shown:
{"hour": 10, "minute": 46}
